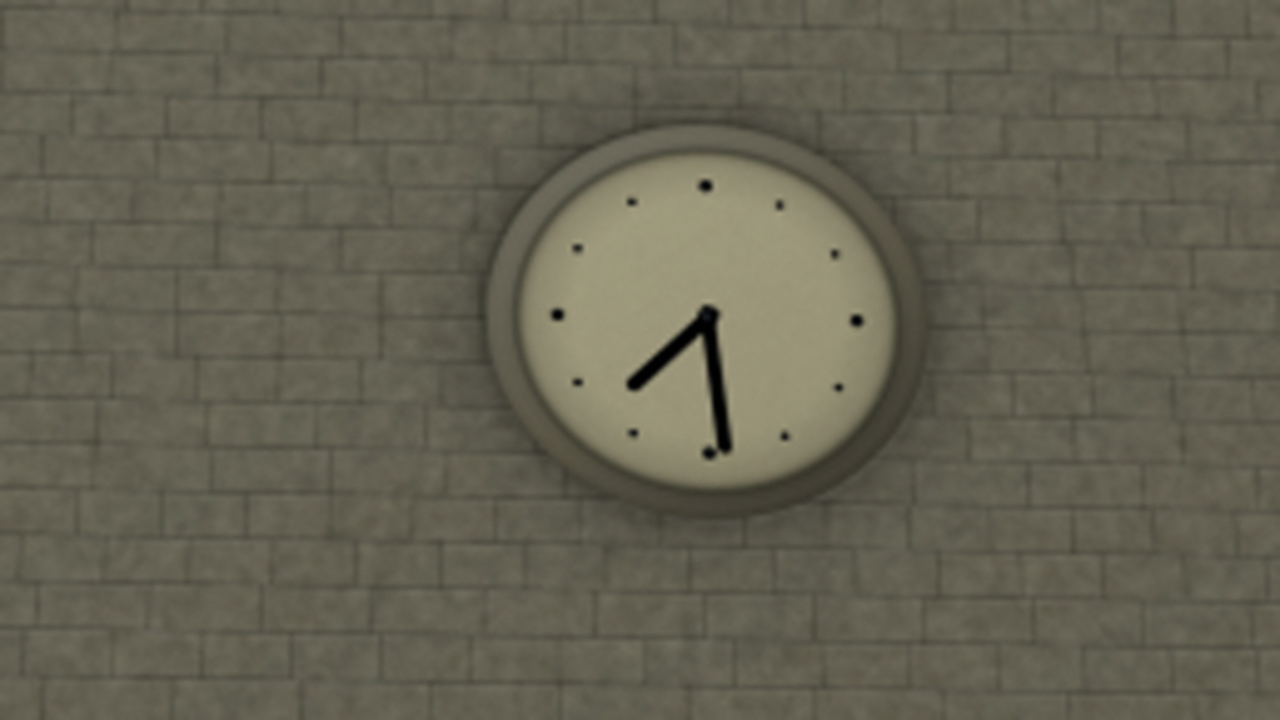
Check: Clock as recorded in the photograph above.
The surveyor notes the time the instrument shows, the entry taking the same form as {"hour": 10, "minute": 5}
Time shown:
{"hour": 7, "minute": 29}
